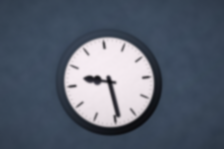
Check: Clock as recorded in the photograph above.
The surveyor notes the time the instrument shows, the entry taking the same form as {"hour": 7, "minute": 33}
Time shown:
{"hour": 9, "minute": 29}
